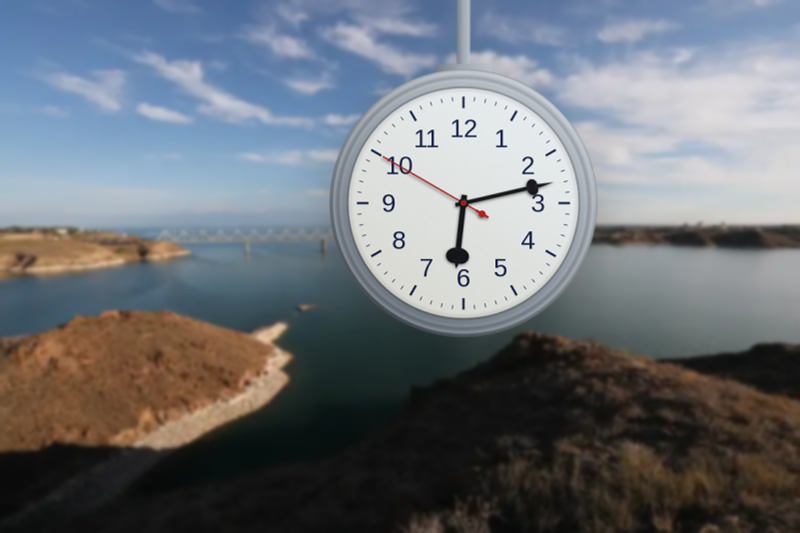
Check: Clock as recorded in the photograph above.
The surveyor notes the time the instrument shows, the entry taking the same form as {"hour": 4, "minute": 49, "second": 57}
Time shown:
{"hour": 6, "minute": 12, "second": 50}
